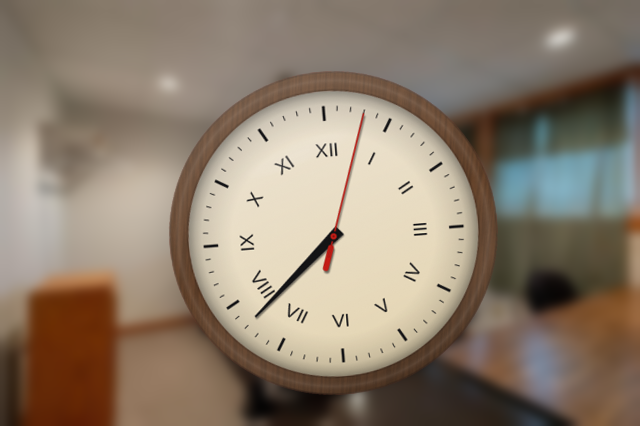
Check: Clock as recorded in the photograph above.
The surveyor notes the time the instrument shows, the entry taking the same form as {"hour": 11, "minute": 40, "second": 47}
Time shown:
{"hour": 7, "minute": 38, "second": 3}
